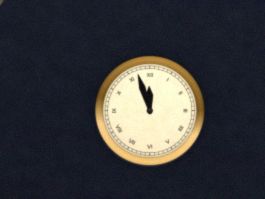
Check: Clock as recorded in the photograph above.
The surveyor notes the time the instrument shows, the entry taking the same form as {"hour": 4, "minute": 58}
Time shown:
{"hour": 11, "minute": 57}
